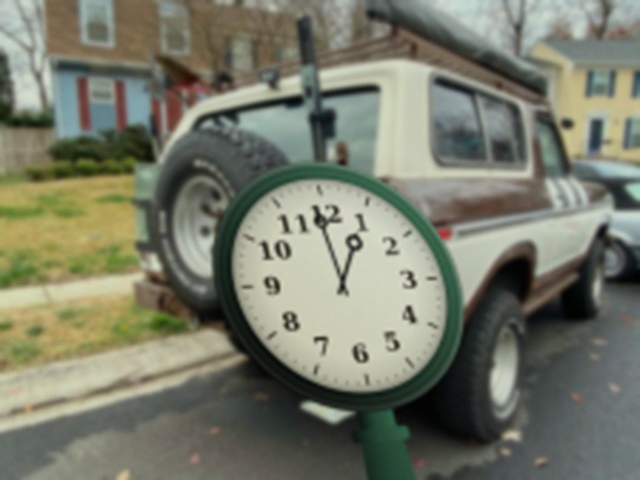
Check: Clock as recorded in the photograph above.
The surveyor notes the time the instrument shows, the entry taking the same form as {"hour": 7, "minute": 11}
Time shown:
{"hour": 12, "minute": 59}
